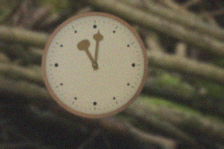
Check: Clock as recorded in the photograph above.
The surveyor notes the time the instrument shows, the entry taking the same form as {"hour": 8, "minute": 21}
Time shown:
{"hour": 11, "minute": 1}
